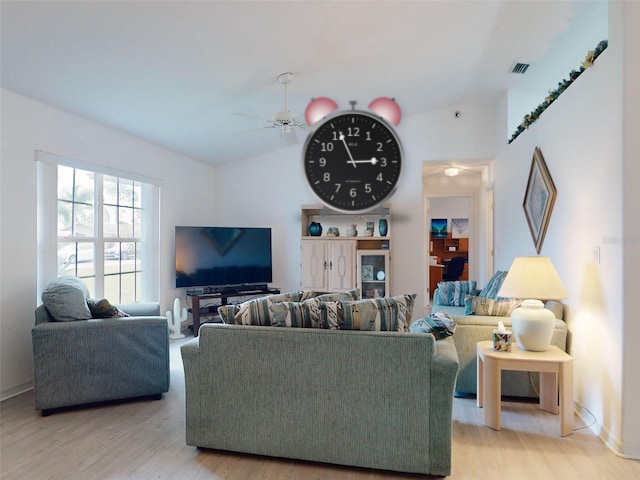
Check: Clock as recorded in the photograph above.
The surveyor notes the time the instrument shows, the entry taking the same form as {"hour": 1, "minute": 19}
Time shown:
{"hour": 2, "minute": 56}
